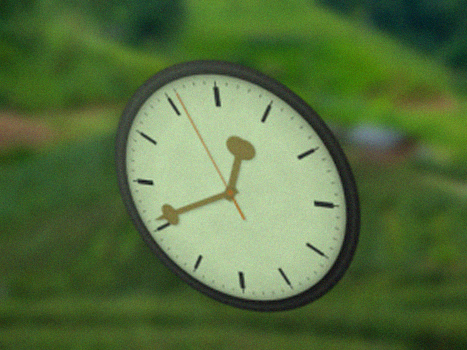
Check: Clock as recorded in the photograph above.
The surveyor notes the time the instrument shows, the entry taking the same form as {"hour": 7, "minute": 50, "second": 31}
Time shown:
{"hour": 12, "minute": 40, "second": 56}
